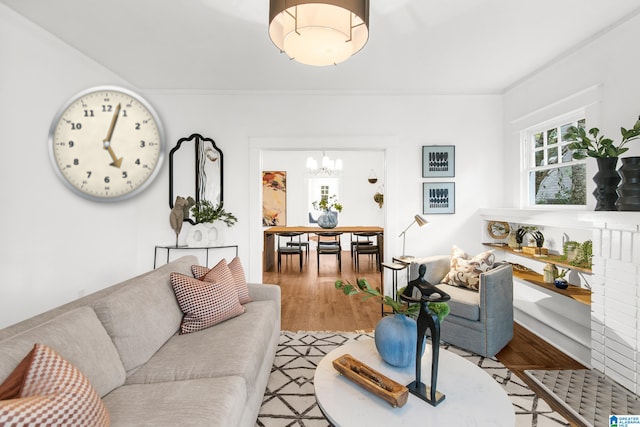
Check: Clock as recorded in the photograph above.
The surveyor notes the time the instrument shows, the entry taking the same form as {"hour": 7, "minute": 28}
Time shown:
{"hour": 5, "minute": 3}
